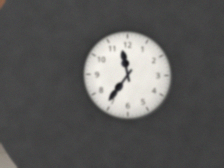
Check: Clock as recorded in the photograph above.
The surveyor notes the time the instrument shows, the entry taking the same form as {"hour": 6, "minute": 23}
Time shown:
{"hour": 11, "minute": 36}
